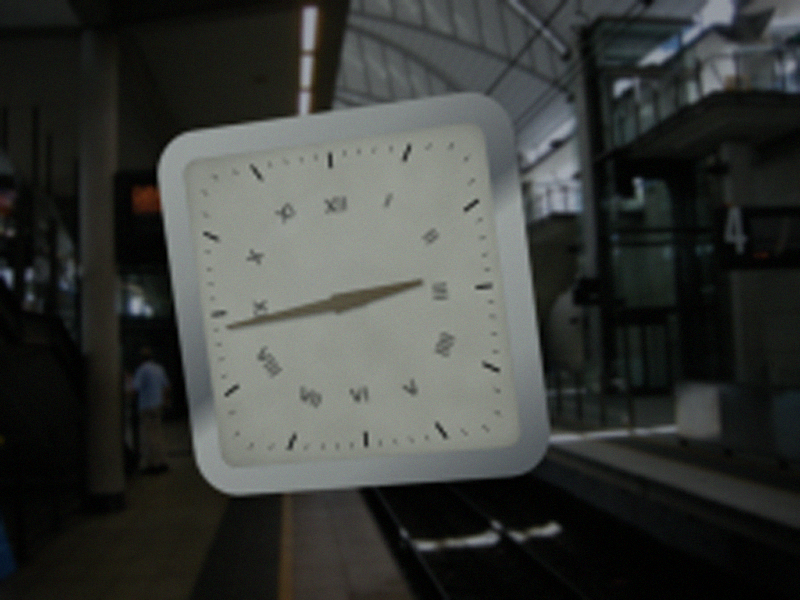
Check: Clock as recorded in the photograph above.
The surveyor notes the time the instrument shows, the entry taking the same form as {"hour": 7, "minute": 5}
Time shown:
{"hour": 2, "minute": 44}
